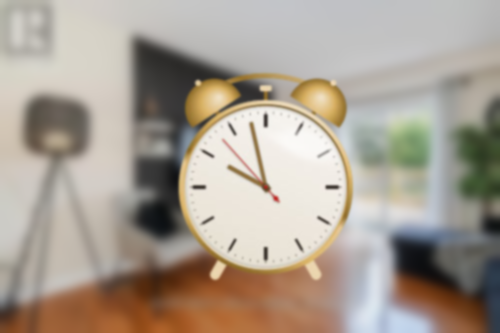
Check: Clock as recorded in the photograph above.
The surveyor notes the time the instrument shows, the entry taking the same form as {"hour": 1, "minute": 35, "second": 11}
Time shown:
{"hour": 9, "minute": 57, "second": 53}
